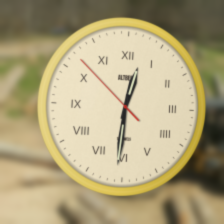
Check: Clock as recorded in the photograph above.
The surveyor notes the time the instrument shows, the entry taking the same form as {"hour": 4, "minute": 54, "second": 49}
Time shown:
{"hour": 12, "minute": 30, "second": 52}
